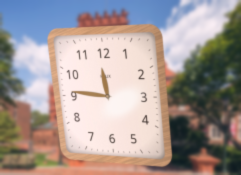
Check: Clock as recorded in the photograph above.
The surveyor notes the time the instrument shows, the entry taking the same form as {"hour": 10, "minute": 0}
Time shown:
{"hour": 11, "minute": 46}
